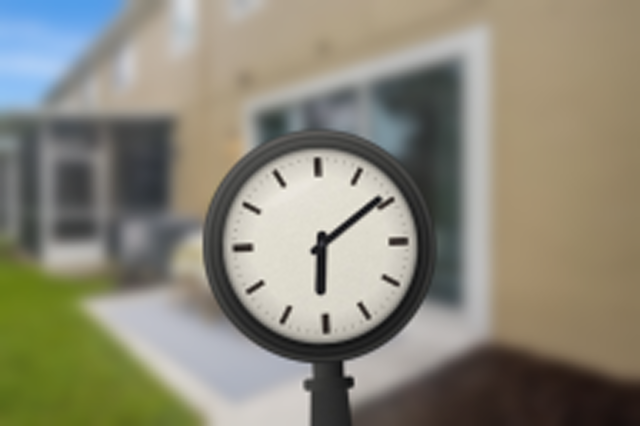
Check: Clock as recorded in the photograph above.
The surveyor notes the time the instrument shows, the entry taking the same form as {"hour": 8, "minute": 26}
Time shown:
{"hour": 6, "minute": 9}
